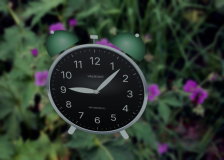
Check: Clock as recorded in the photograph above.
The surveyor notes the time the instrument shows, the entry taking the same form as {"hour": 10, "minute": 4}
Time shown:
{"hour": 9, "minute": 7}
